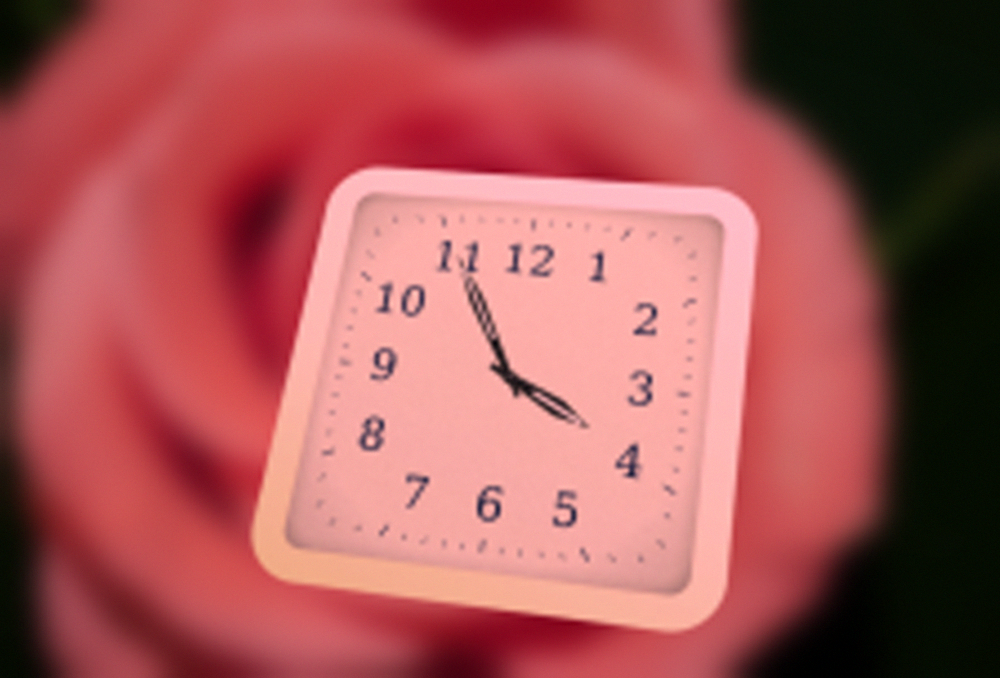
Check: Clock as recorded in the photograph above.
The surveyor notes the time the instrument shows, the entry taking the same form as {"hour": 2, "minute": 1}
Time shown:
{"hour": 3, "minute": 55}
